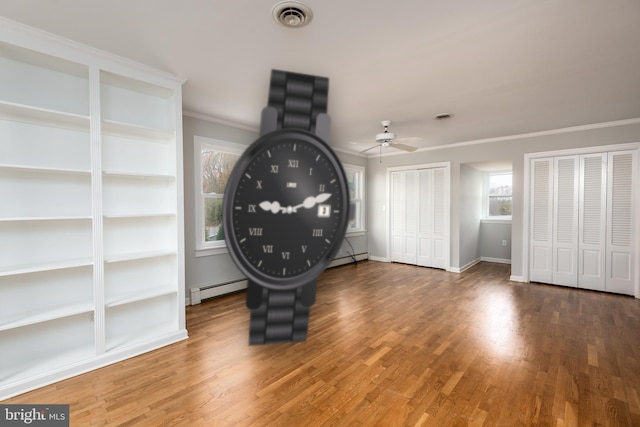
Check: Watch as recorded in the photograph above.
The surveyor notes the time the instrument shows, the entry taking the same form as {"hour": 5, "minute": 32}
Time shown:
{"hour": 9, "minute": 12}
